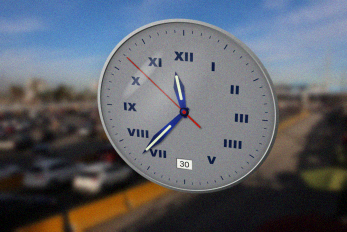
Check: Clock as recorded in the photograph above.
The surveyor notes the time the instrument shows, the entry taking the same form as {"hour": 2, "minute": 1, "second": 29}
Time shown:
{"hour": 11, "minute": 36, "second": 52}
